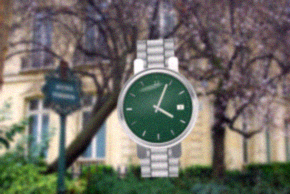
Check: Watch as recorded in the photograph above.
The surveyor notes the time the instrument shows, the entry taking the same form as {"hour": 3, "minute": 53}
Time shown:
{"hour": 4, "minute": 4}
